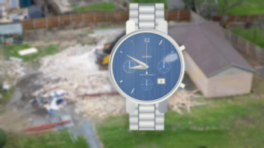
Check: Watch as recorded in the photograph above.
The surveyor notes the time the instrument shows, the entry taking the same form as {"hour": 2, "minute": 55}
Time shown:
{"hour": 8, "minute": 50}
